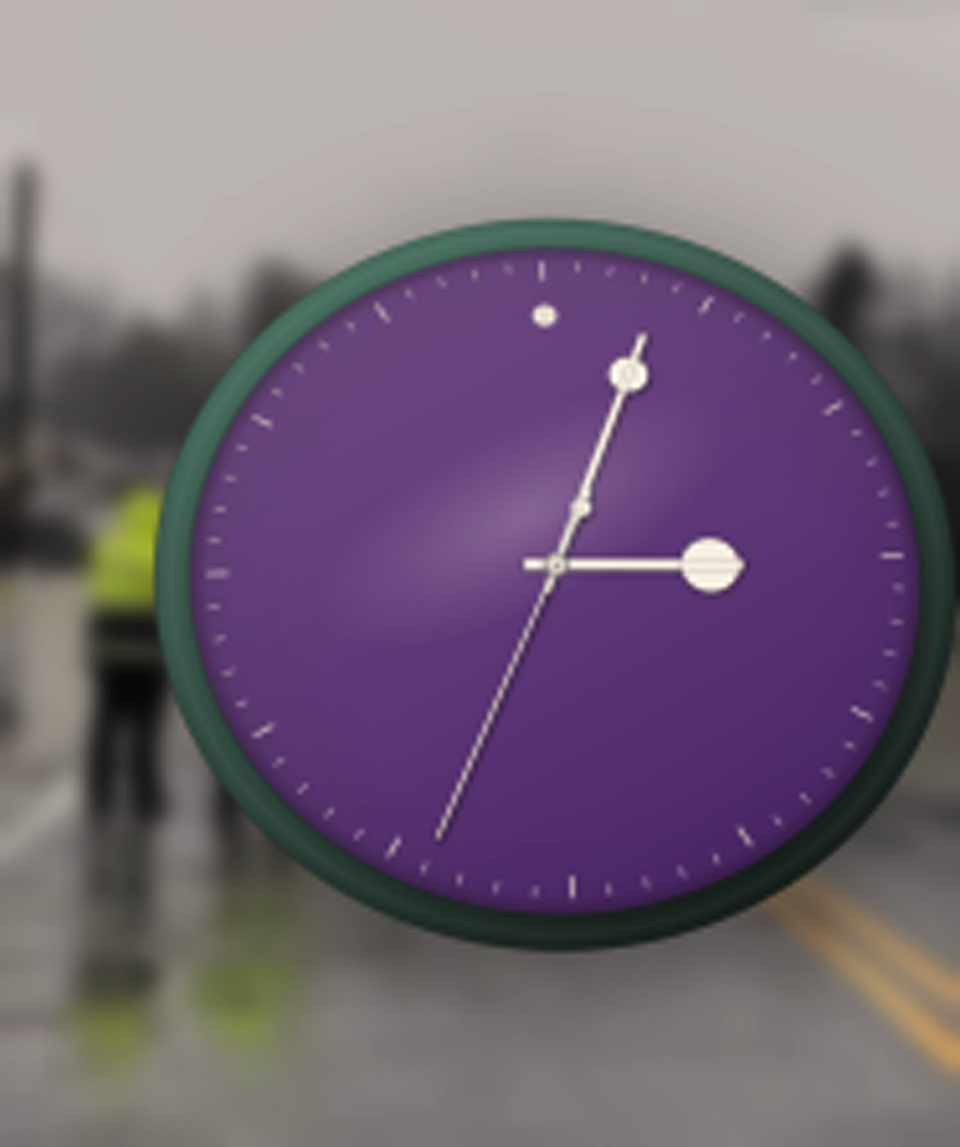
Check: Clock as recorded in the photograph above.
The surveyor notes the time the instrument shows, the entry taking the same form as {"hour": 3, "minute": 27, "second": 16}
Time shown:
{"hour": 3, "minute": 3, "second": 34}
